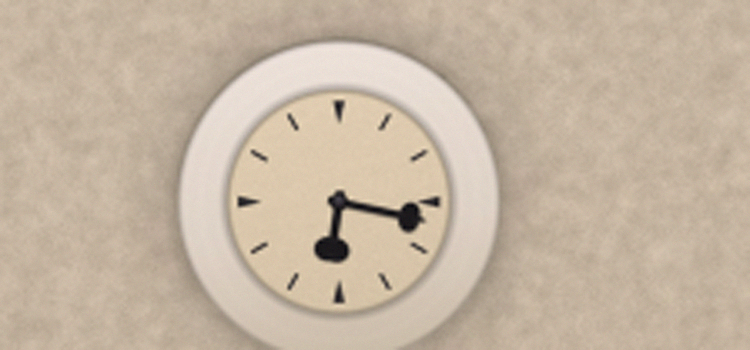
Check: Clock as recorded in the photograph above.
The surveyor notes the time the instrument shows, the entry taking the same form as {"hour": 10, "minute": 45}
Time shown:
{"hour": 6, "minute": 17}
